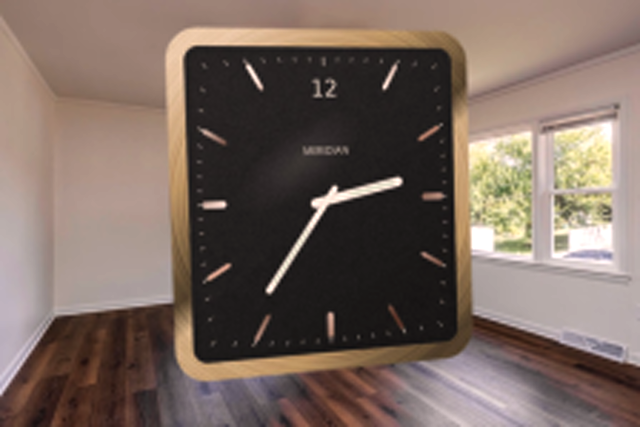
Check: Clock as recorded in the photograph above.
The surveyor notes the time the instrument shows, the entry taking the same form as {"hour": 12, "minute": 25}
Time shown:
{"hour": 2, "minute": 36}
